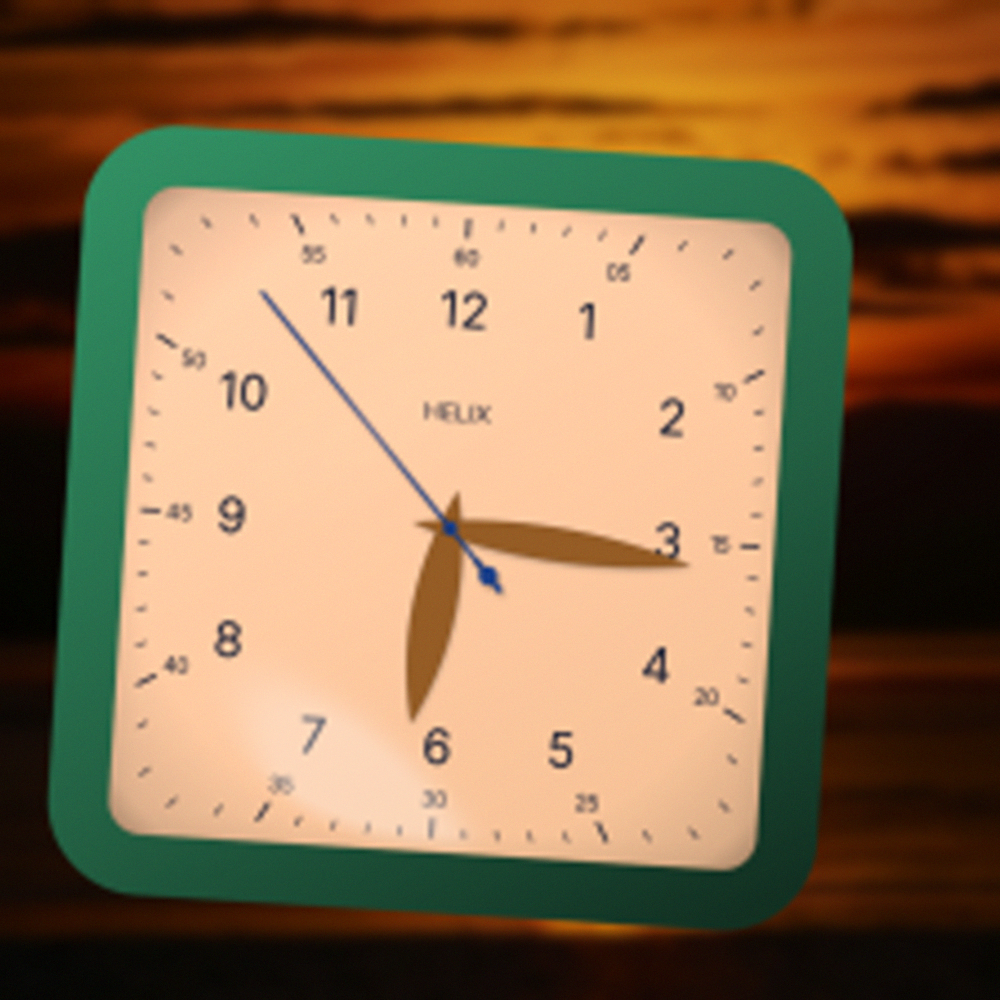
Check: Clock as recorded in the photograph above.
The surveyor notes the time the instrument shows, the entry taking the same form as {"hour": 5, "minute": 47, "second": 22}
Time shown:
{"hour": 6, "minute": 15, "second": 53}
